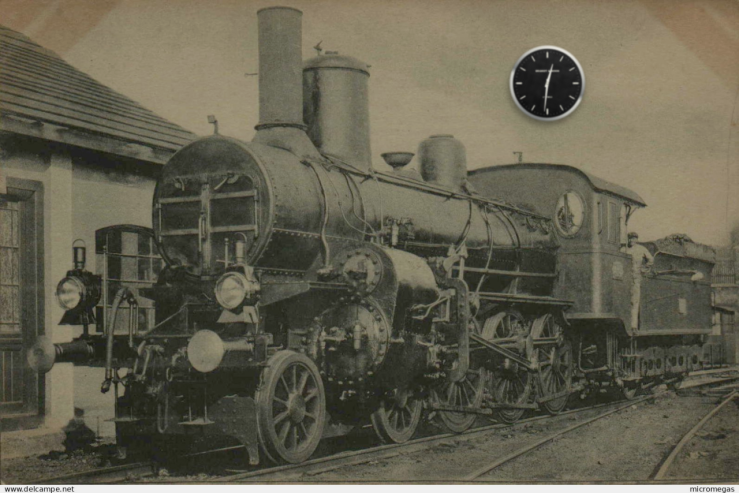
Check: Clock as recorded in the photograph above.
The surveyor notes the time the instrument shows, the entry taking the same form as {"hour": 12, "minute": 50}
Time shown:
{"hour": 12, "minute": 31}
